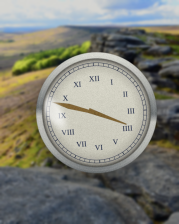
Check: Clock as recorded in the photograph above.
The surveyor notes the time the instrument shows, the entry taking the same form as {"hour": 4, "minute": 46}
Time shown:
{"hour": 3, "minute": 48}
